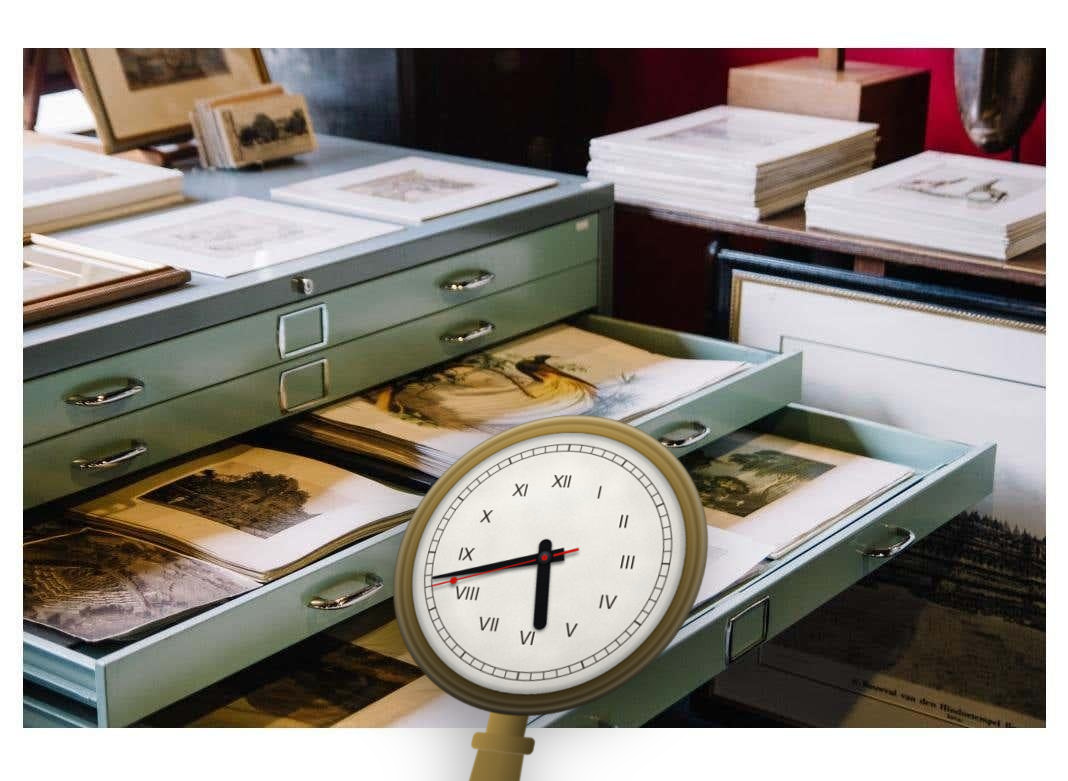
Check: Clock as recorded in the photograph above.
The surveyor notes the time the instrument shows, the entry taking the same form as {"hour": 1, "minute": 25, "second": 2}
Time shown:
{"hour": 5, "minute": 42, "second": 42}
